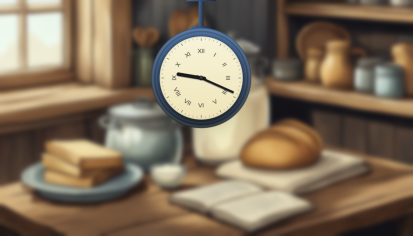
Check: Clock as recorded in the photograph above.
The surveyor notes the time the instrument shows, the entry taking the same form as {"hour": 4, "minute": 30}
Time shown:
{"hour": 9, "minute": 19}
